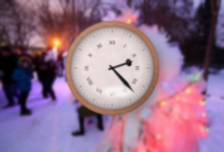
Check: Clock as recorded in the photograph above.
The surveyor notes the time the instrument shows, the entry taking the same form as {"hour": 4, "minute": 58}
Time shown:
{"hour": 2, "minute": 23}
